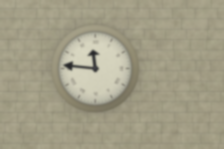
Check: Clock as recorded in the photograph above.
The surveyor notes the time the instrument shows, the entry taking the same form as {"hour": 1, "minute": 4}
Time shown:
{"hour": 11, "minute": 46}
